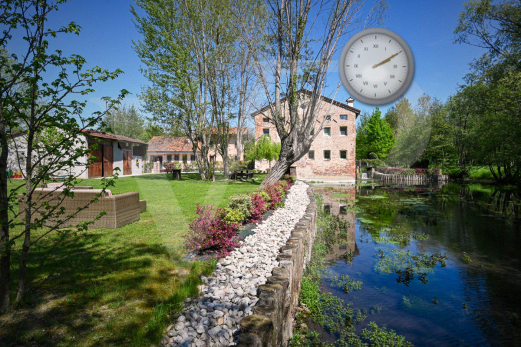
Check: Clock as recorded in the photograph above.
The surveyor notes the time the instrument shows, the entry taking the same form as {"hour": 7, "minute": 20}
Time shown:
{"hour": 2, "minute": 10}
